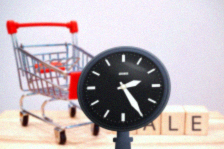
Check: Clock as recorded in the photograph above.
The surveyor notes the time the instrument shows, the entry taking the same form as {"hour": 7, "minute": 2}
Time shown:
{"hour": 2, "minute": 25}
